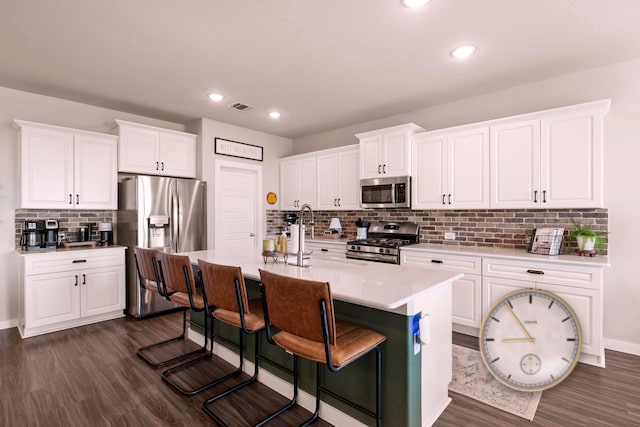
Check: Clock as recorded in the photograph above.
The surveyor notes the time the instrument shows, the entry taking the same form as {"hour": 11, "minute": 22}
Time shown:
{"hour": 8, "minute": 54}
